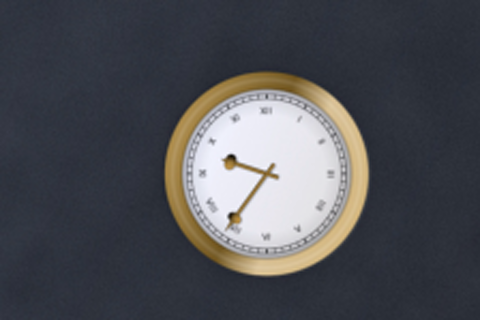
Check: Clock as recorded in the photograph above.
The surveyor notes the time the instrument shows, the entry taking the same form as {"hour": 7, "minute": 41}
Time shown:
{"hour": 9, "minute": 36}
